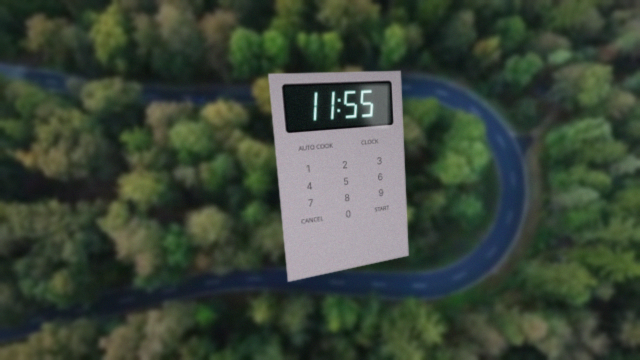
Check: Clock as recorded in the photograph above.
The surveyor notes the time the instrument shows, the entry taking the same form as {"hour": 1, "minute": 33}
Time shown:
{"hour": 11, "minute": 55}
